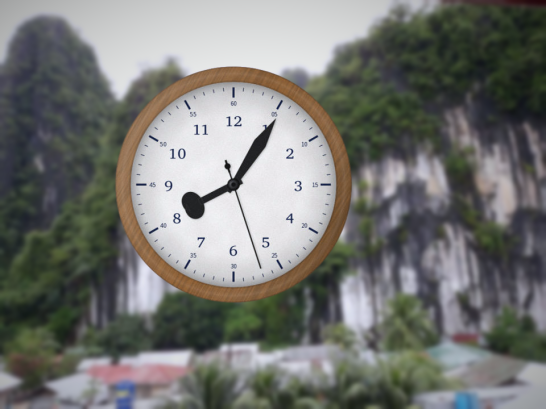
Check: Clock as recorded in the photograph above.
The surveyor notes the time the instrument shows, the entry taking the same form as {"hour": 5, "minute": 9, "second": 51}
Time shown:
{"hour": 8, "minute": 5, "second": 27}
